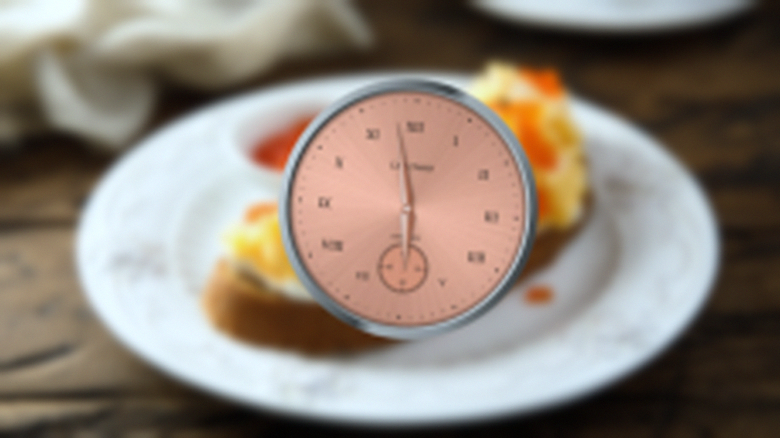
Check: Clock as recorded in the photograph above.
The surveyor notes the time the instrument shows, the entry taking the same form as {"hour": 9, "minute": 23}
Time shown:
{"hour": 5, "minute": 58}
